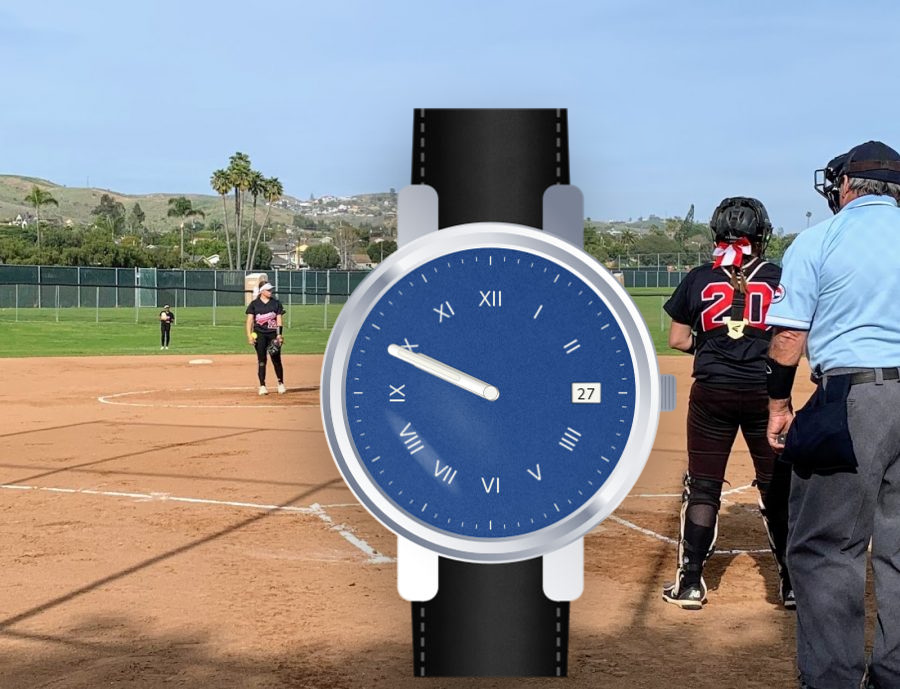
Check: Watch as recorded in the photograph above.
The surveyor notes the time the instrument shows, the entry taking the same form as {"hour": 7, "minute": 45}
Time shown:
{"hour": 9, "minute": 49}
